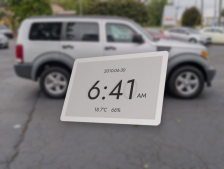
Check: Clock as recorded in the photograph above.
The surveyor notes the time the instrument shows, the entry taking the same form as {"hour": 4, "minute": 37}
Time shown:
{"hour": 6, "minute": 41}
